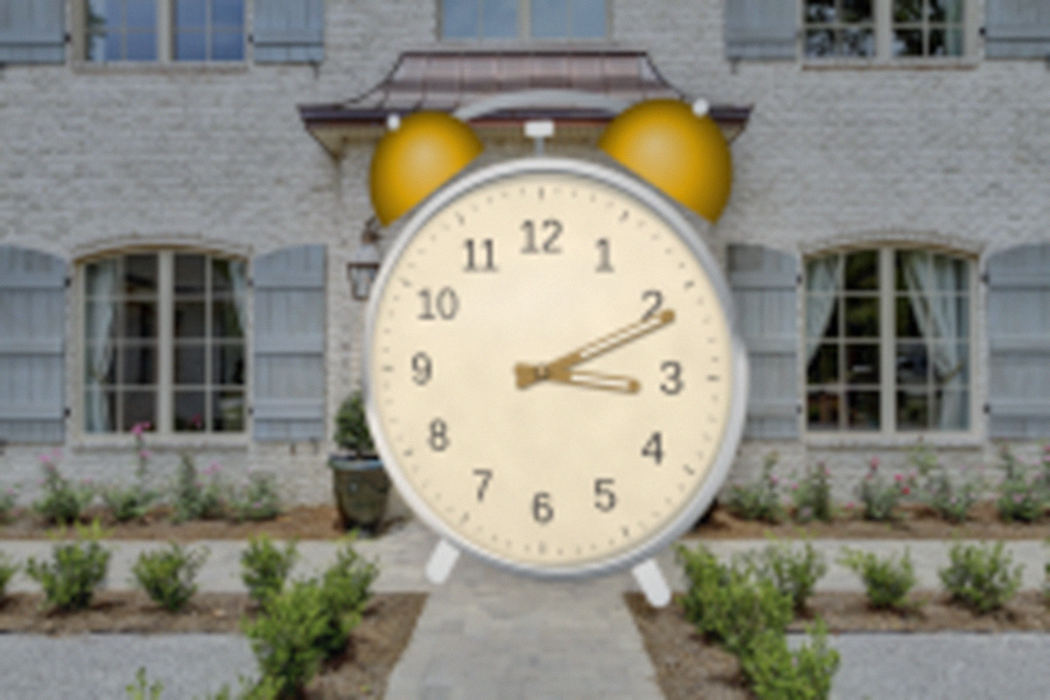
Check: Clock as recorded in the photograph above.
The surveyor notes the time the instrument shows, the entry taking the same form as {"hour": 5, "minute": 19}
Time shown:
{"hour": 3, "minute": 11}
